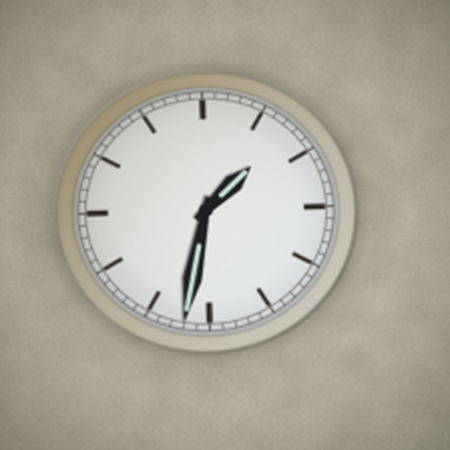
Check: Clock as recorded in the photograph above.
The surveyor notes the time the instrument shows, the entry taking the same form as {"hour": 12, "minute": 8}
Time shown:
{"hour": 1, "minute": 32}
